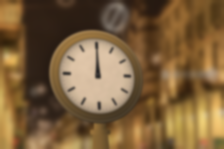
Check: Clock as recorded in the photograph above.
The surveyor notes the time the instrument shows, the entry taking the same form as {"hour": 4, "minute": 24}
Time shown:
{"hour": 12, "minute": 0}
